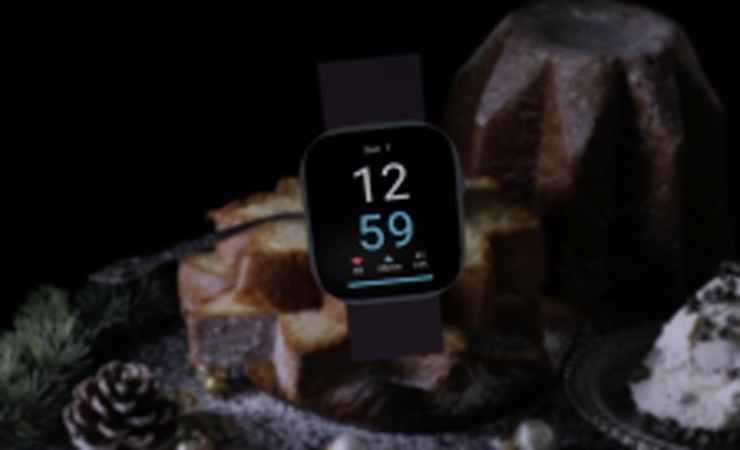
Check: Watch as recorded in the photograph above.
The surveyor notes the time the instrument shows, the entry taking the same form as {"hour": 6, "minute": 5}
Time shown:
{"hour": 12, "minute": 59}
